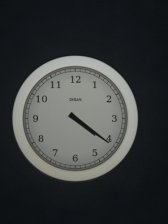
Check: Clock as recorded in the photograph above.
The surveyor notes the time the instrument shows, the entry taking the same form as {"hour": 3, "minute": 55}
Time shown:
{"hour": 4, "minute": 21}
